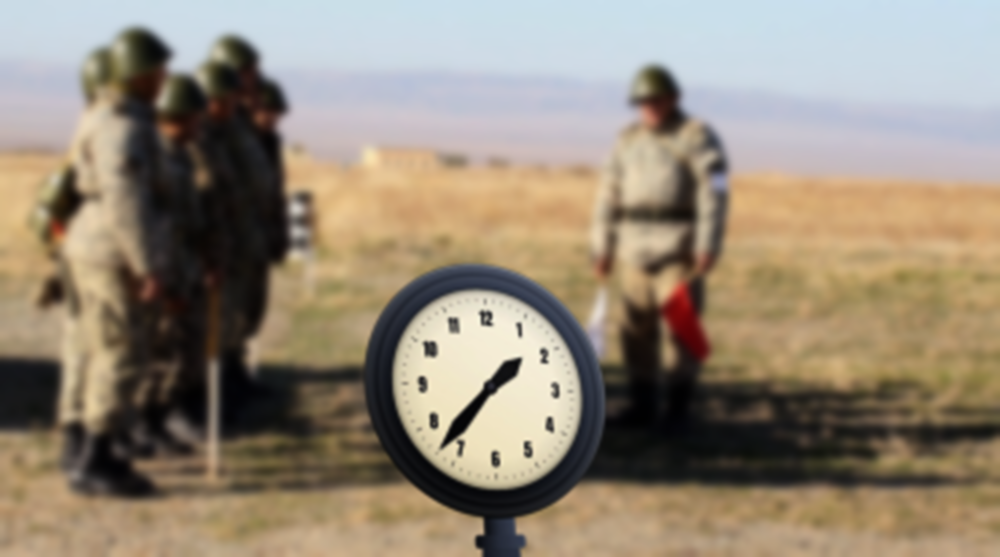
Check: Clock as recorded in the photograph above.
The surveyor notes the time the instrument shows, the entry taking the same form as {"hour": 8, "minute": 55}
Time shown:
{"hour": 1, "minute": 37}
